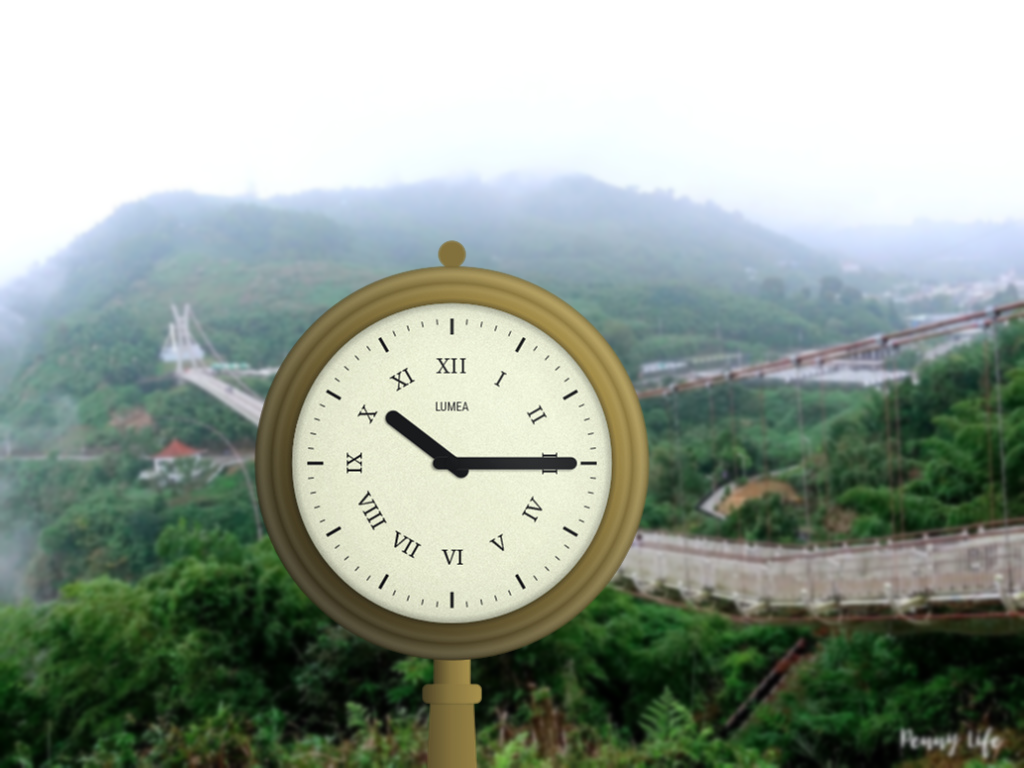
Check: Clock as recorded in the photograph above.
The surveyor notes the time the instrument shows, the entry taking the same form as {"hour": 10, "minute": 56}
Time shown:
{"hour": 10, "minute": 15}
